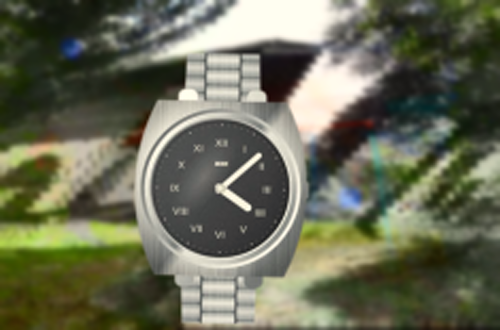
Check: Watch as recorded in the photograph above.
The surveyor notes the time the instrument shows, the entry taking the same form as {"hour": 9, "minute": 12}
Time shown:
{"hour": 4, "minute": 8}
